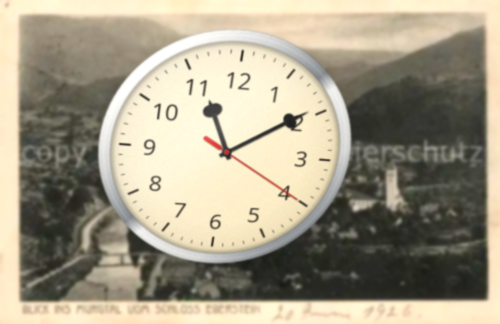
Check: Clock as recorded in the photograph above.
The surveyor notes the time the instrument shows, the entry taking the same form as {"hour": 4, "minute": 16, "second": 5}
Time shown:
{"hour": 11, "minute": 9, "second": 20}
